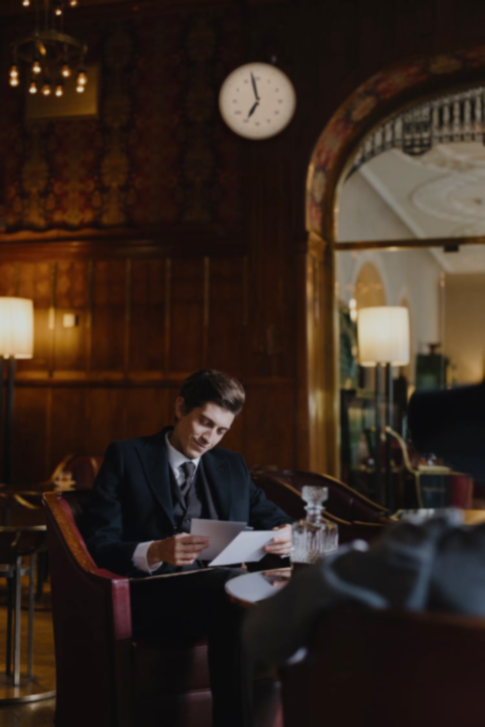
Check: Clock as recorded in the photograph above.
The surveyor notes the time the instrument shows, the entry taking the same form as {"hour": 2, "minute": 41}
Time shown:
{"hour": 6, "minute": 58}
